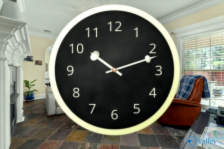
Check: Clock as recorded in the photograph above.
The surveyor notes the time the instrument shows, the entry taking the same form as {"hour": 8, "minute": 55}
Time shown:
{"hour": 10, "minute": 12}
